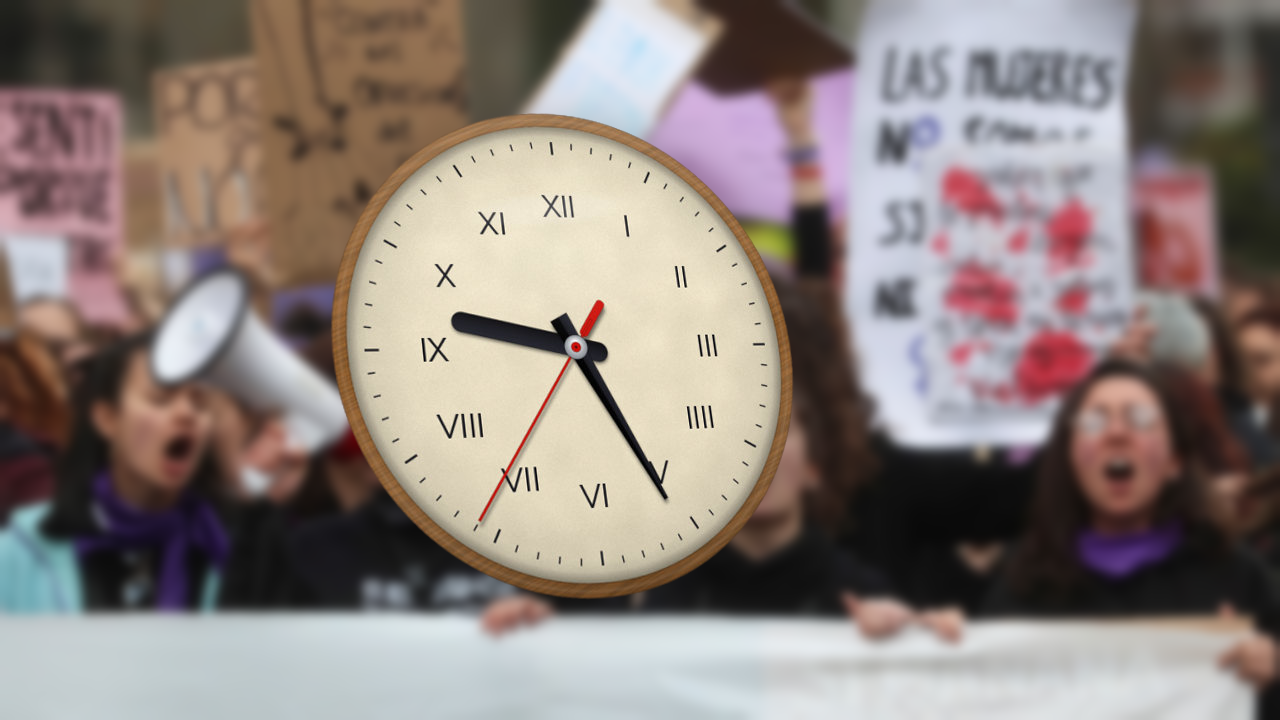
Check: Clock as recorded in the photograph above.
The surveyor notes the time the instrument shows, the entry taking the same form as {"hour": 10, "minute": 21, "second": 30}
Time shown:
{"hour": 9, "minute": 25, "second": 36}
